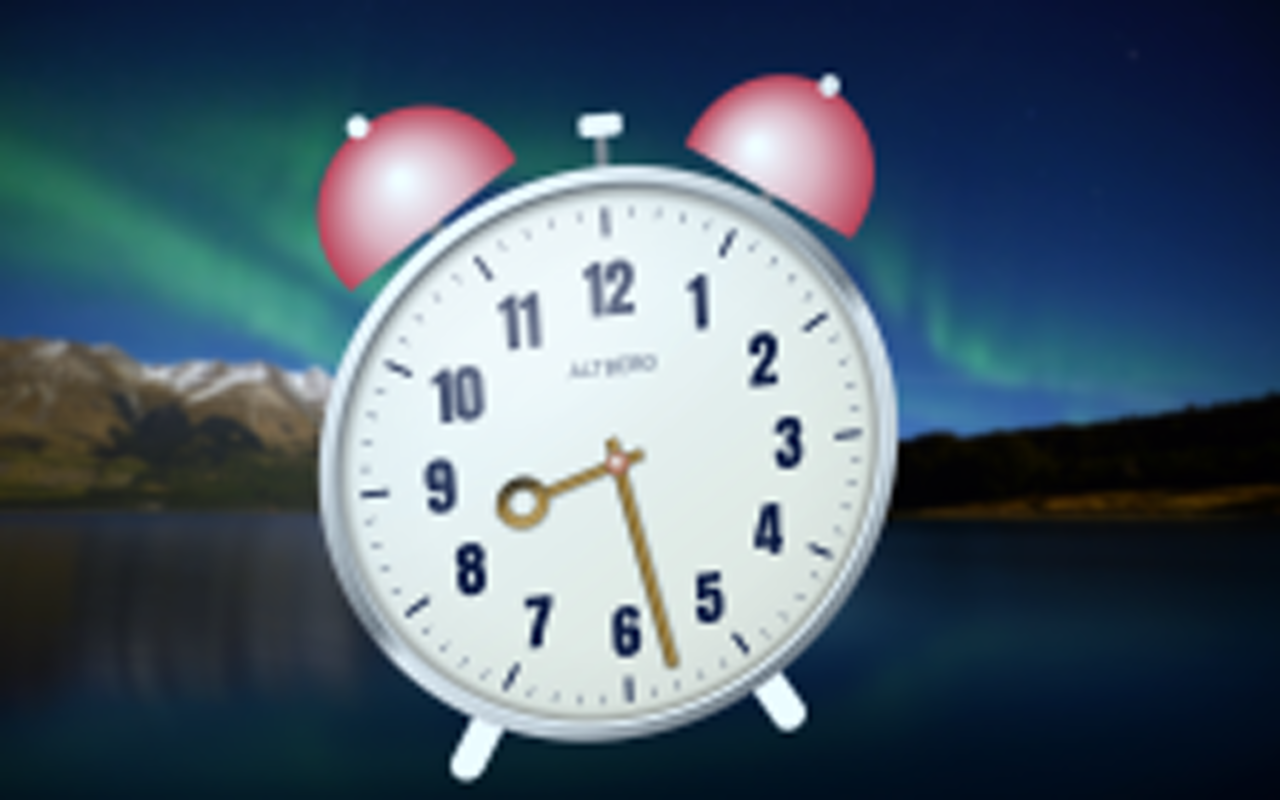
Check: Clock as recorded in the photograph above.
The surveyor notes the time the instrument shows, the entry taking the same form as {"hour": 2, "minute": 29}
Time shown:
{"hour": 8, "minute": 28}
